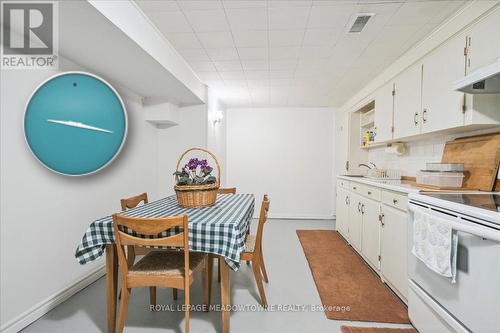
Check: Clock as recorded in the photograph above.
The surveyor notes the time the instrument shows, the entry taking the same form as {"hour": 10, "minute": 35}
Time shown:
{"hour": 9, "minute": 17}
